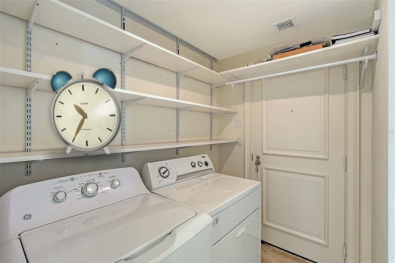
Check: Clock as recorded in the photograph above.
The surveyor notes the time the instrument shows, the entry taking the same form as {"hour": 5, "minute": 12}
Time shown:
{"hour": 10, "minute": 35}
